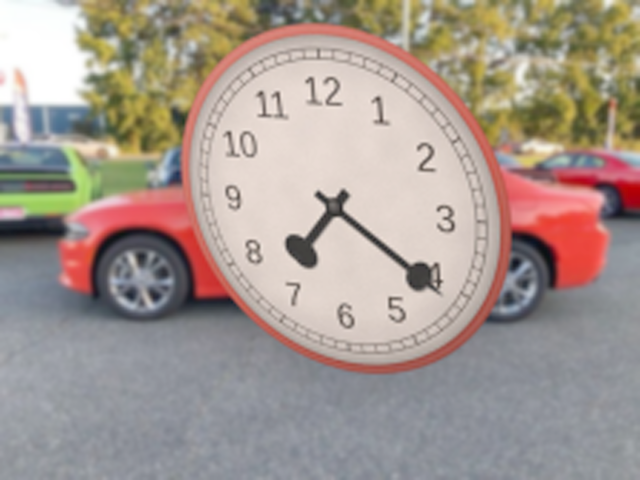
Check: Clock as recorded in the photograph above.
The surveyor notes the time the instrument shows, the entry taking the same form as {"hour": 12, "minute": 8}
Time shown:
{"hour": 7, "minute": 21}
